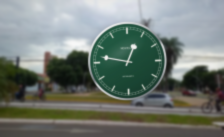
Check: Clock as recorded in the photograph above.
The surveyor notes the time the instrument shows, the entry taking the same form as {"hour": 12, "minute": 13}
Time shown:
{"hour": 12, "minute": 47}
